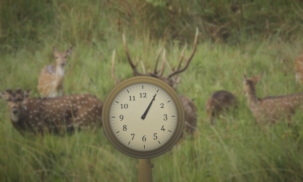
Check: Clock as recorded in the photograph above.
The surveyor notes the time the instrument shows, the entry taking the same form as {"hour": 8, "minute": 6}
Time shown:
{"hour": 1, "minute": 5}
